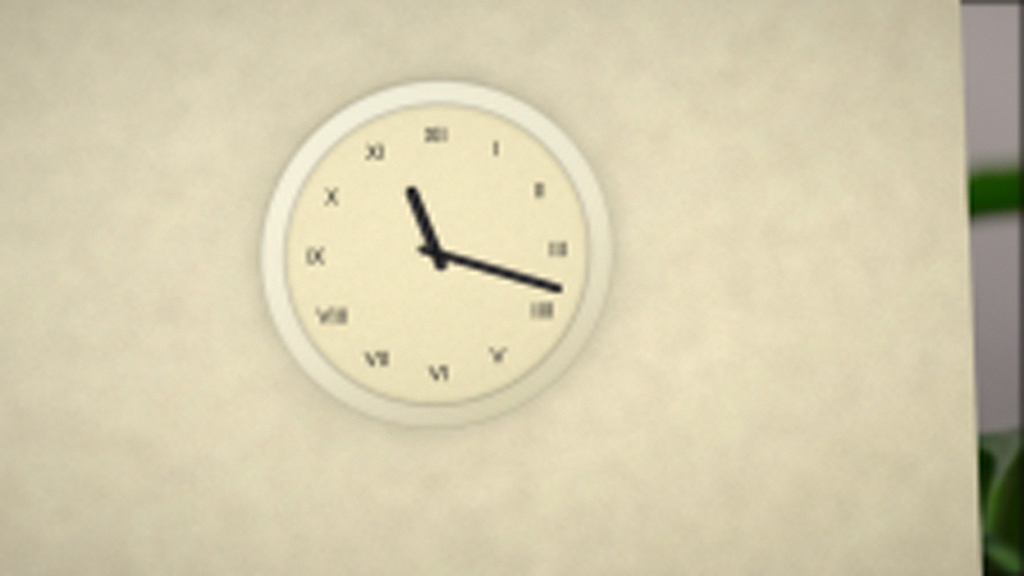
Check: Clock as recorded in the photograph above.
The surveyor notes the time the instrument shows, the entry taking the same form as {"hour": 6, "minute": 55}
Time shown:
{"hour": 11, "minute": 18}
